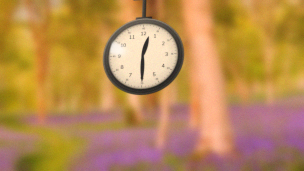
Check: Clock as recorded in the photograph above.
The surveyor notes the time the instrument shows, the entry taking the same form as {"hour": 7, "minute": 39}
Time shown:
{"hour": 12, "minute": 30}
